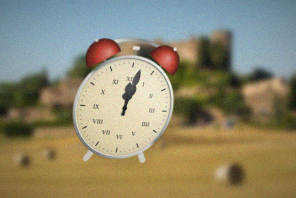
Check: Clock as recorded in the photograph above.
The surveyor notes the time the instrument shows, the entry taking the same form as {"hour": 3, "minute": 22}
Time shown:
{"hour": 12, "minute": 2}
